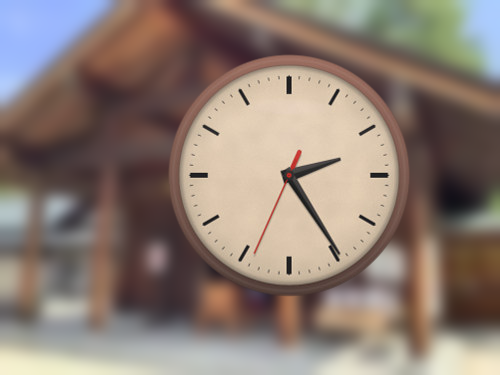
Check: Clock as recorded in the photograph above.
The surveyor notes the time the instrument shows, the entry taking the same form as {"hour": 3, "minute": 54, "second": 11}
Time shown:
{"hour": 2, "minute": 24, "second": 34}
